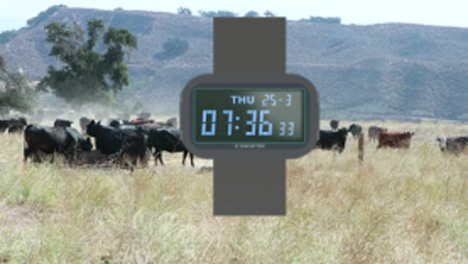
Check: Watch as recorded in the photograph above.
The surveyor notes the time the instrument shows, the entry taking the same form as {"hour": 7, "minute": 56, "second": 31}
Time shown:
{"hour": 7, "minute": 36, "second": 33}
